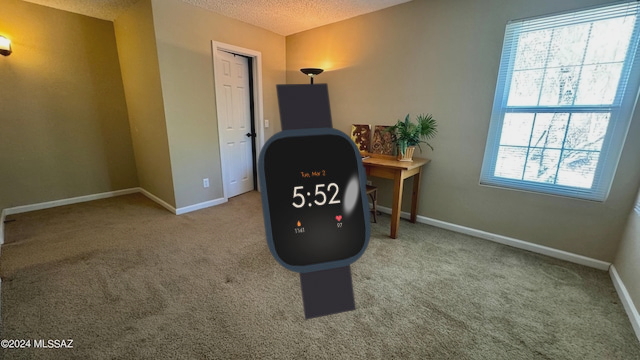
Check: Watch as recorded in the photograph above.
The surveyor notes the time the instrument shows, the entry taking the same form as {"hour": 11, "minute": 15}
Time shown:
{"hour": 5, "minute": 52}
